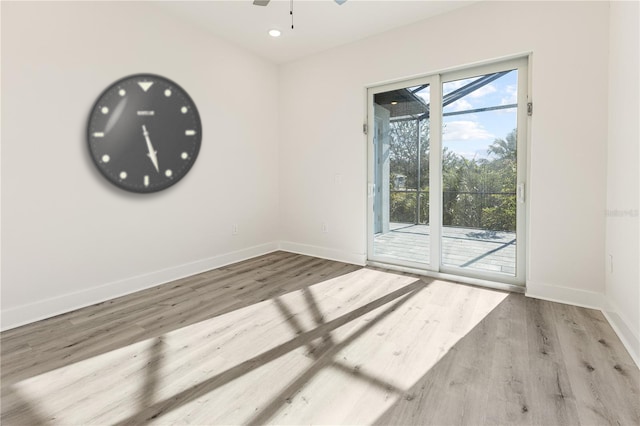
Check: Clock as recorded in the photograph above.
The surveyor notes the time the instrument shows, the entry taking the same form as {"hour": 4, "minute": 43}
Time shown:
{"hour": 5, "minute": 27}
